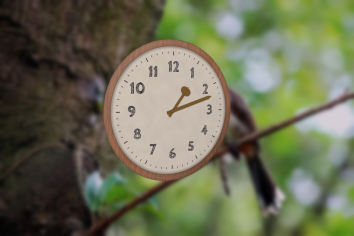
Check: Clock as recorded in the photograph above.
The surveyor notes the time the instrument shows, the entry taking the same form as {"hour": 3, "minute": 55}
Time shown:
{"hour": 1, "minute": 12}
